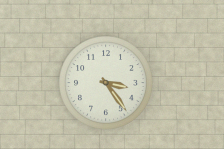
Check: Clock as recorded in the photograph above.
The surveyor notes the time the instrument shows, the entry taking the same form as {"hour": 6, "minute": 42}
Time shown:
{"hour": 3, "minute": 24}
